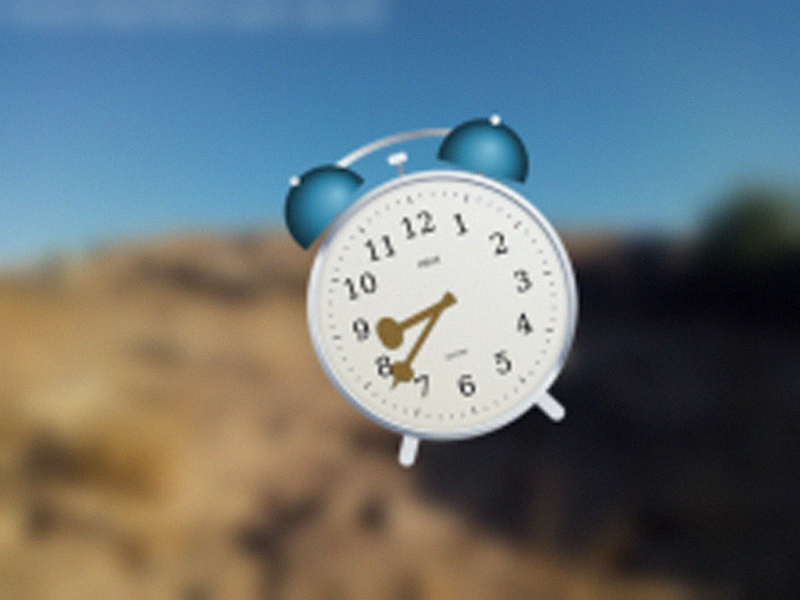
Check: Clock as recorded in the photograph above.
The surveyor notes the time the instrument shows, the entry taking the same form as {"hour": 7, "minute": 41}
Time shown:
{"hour": 8, "minute": 38}
